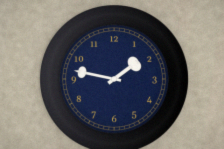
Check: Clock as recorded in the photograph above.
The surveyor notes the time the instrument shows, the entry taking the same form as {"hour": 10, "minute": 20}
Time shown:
{"hour": 1, "minute": 47}
